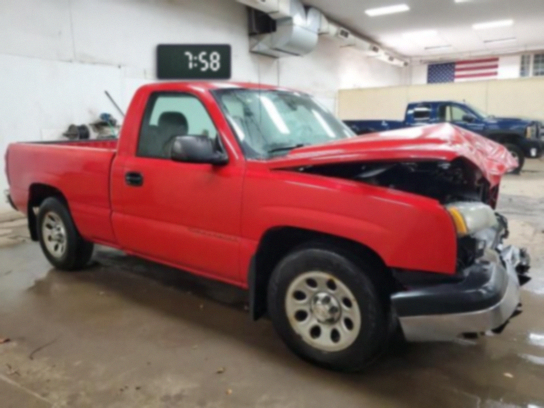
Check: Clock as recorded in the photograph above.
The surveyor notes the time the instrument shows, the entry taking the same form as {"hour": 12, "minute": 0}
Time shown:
{"hour": 7, "minute": 58}
